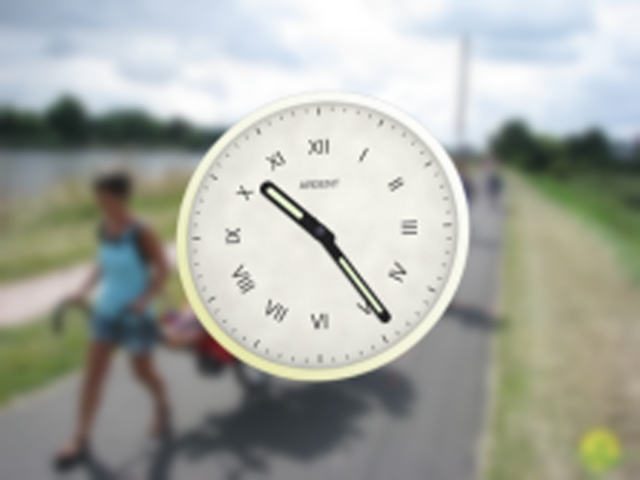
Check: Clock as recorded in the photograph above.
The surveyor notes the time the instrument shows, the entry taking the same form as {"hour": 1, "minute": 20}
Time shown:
{"hour": 10, "minute": 24}
